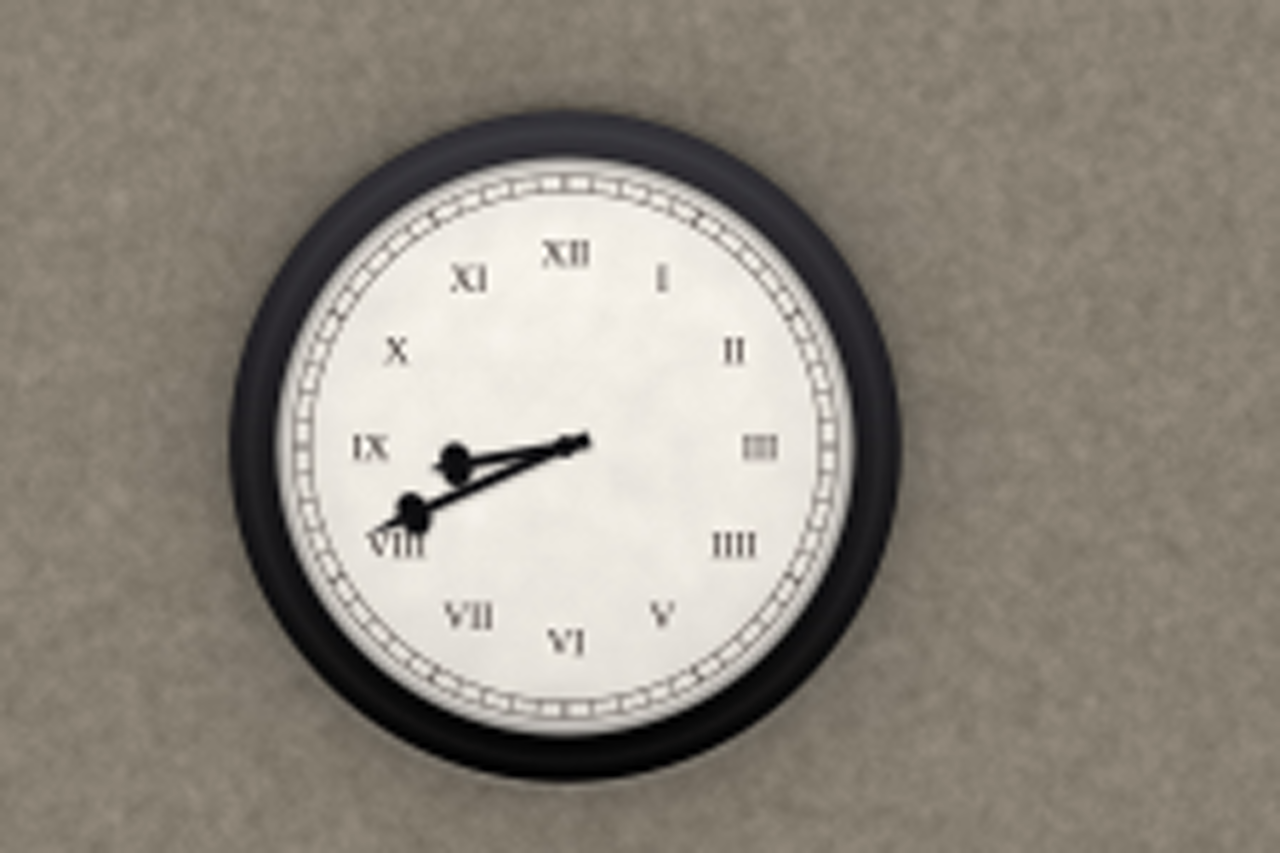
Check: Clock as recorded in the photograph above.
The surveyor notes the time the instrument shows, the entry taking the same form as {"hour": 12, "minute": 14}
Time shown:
{"hour": 8, "minute": 41}
